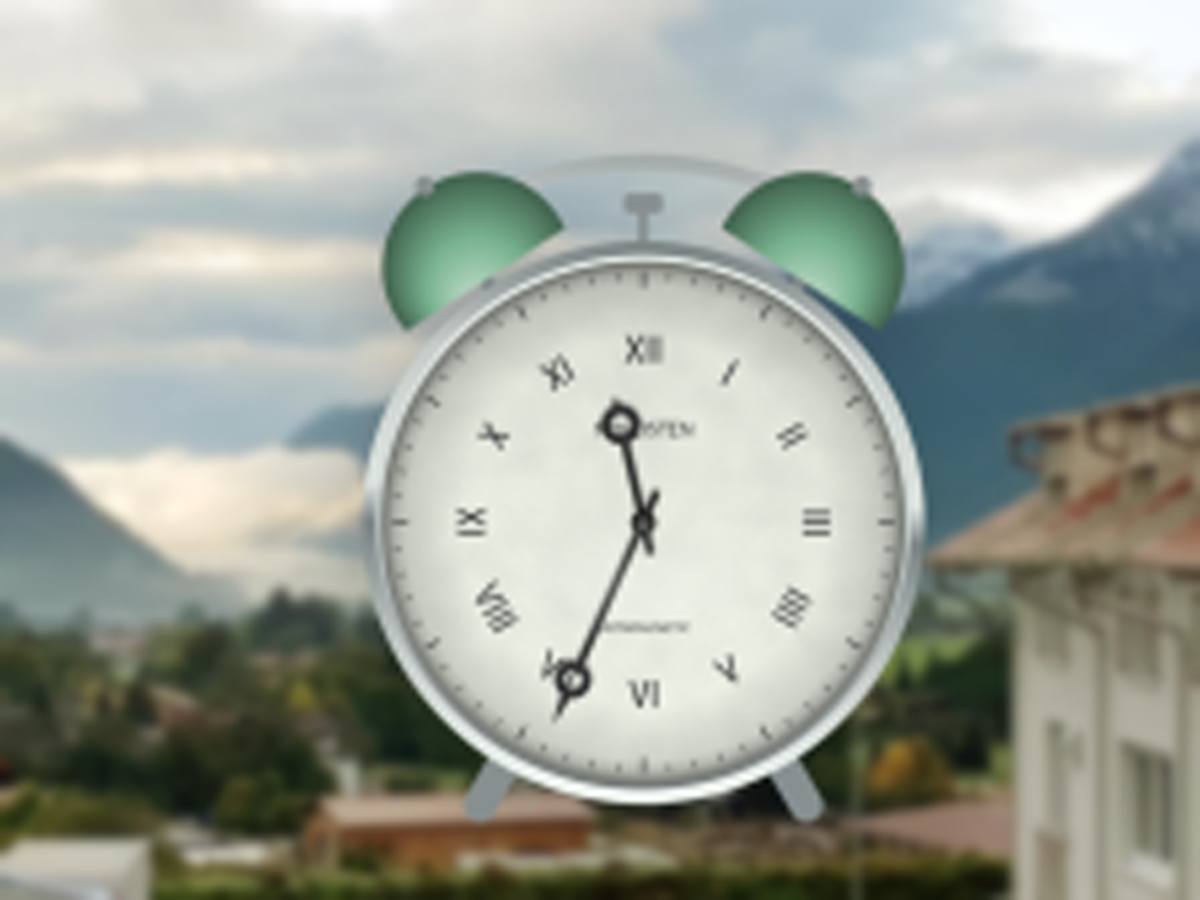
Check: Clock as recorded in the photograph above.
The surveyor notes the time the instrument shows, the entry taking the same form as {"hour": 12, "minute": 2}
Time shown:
{"hour": 11, "minute": 34}
